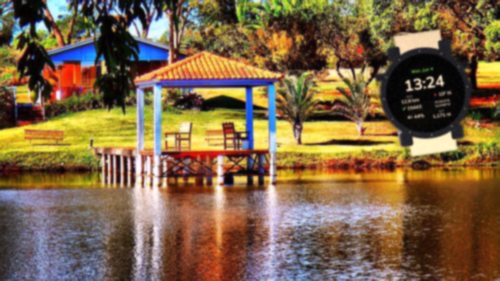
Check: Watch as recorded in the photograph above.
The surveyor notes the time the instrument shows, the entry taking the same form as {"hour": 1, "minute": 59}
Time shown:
{"hour": 13, "minute": 24}
